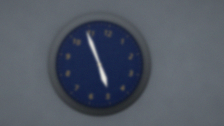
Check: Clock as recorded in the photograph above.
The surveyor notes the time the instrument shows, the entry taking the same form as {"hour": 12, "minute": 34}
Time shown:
{"hour": 4, "minute": 54}
